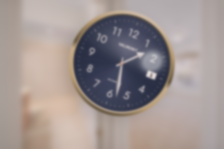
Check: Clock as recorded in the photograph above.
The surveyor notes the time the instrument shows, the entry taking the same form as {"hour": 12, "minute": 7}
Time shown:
{"hour": 1, "minute": 28}
